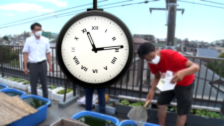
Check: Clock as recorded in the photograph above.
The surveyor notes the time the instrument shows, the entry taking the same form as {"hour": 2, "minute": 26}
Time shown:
{"hour": 11, "minute": 14}
